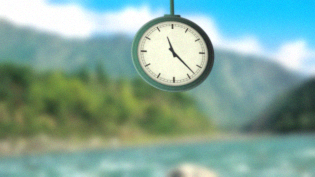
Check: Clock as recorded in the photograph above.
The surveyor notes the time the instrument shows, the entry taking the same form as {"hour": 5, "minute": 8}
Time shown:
{"hour": 11, "minute": 23}
